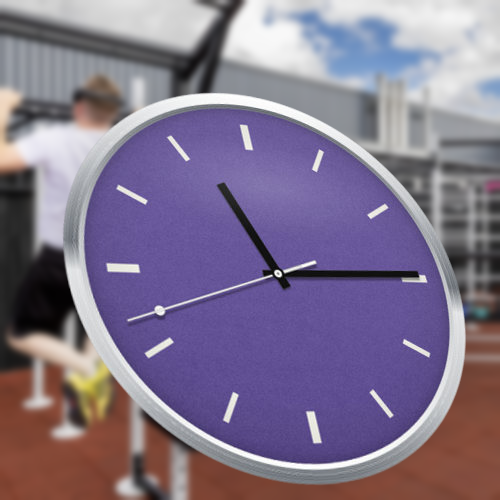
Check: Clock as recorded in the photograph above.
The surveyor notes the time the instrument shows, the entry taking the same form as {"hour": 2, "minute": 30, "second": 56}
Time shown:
{"hour": 11, "minute": 14, "second": 42}
